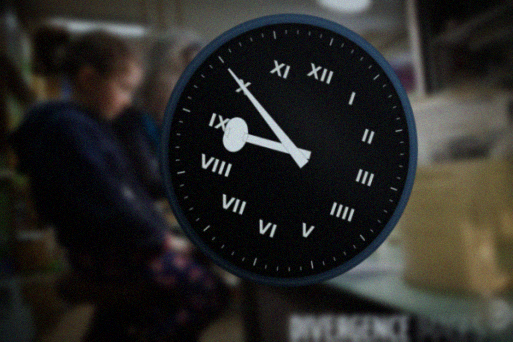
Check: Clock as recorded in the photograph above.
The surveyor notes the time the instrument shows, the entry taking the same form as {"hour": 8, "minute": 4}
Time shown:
{"hour": 8, "minute": 50}
